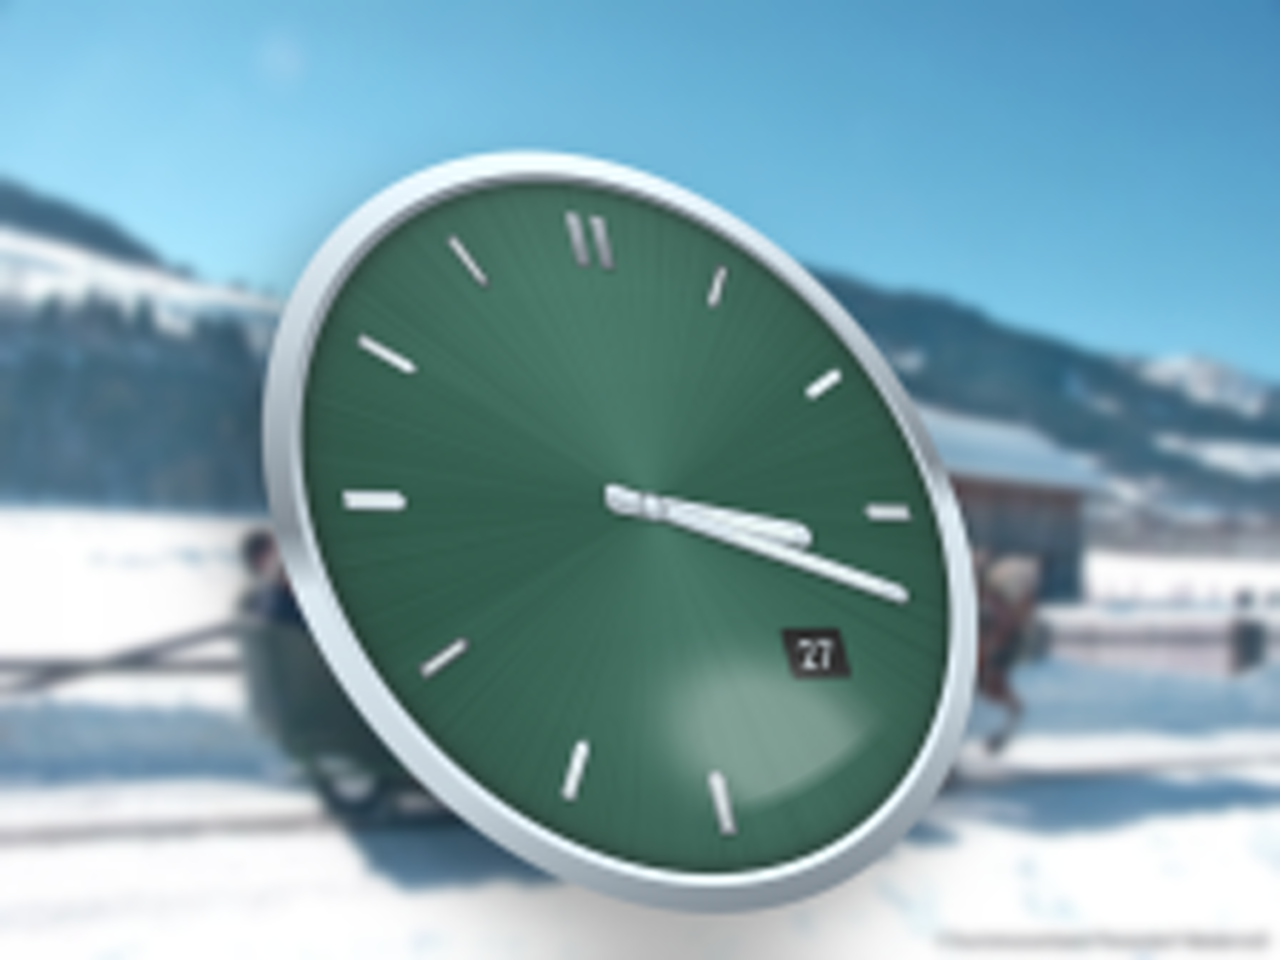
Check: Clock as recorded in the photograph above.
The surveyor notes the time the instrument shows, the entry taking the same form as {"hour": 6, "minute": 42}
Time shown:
{"hour": 3, "minute": 18}
